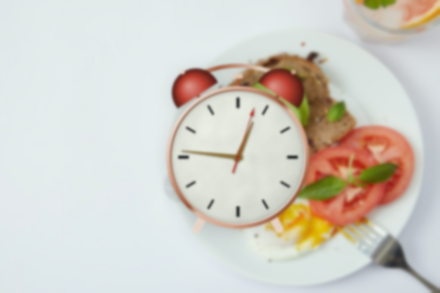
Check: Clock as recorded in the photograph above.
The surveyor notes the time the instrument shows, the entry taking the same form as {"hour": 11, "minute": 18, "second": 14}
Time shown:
{"hour": 12, "minute": 46, "second": 3}
